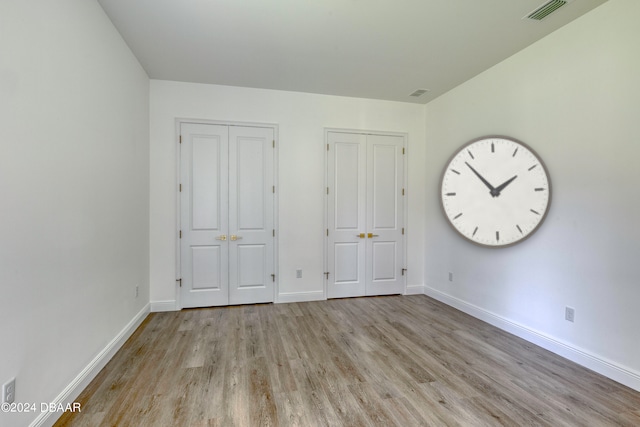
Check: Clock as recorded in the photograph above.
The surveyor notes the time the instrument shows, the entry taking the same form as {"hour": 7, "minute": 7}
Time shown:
{"hour": 1, "minute": 53}
